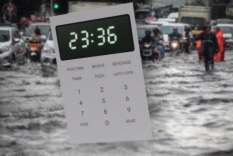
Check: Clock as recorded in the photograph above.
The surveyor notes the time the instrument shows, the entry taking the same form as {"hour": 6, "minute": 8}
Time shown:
{"hour": 23, "minute": 36}
